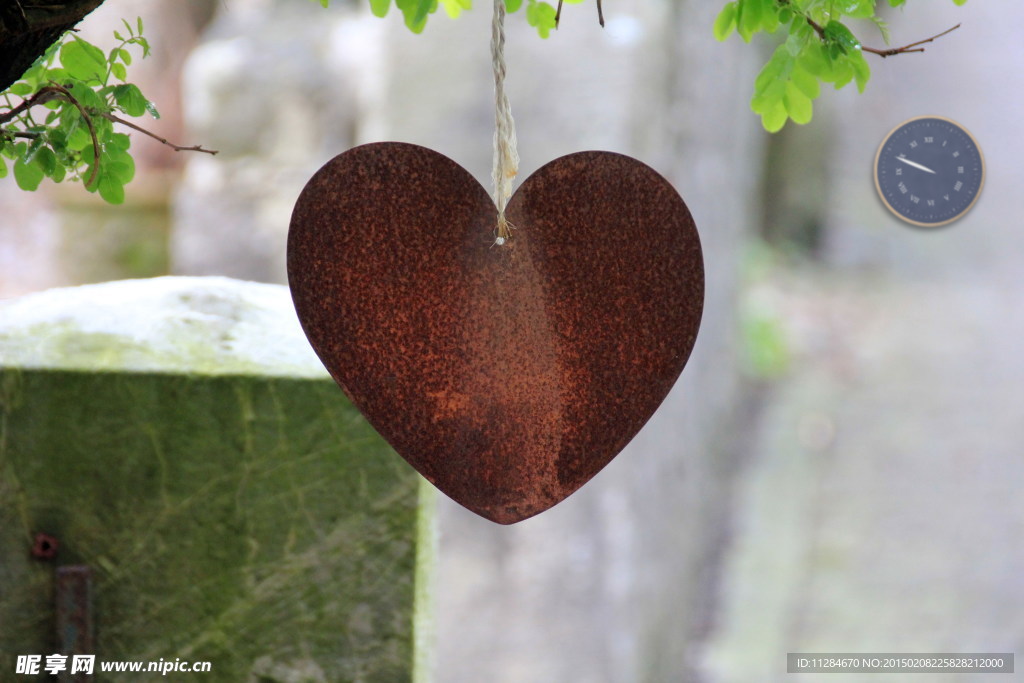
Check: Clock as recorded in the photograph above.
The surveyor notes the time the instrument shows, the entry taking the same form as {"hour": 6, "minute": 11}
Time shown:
{"hour": 9, "minute": 49}
